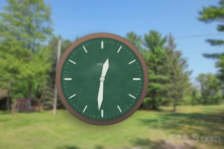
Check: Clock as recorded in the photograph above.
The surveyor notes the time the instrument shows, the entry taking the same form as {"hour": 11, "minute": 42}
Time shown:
{"hour": 12, "minute": 31}
